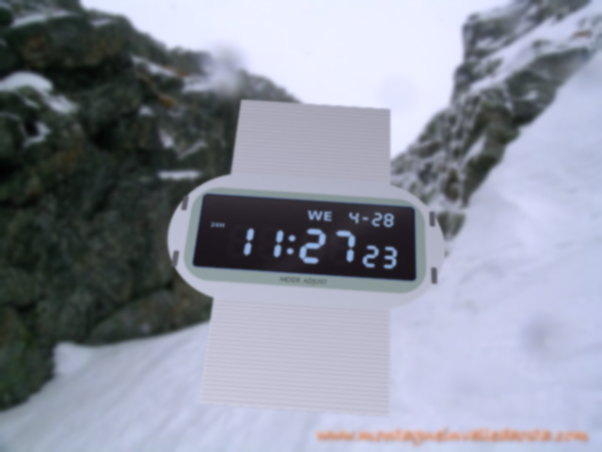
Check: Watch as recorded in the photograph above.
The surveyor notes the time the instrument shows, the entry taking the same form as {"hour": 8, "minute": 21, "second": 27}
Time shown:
{"hour": 11, "minute": 27, "second": 23}
